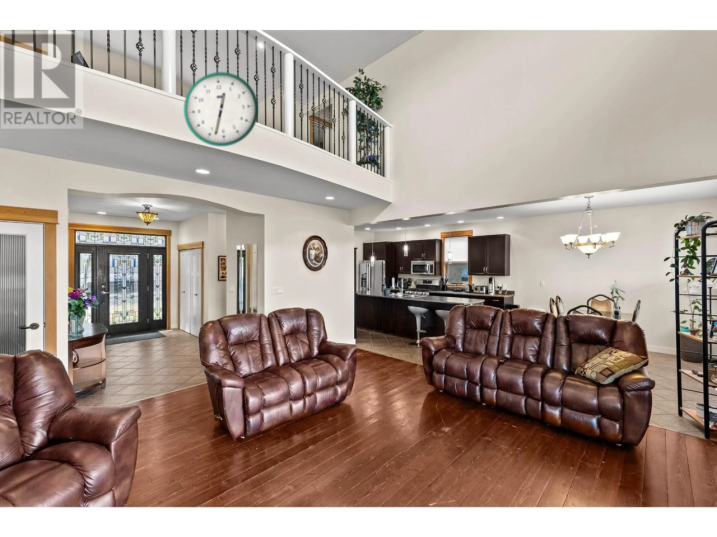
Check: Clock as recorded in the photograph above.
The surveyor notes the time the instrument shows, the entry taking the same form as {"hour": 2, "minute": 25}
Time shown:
{"hour": 12, "minute": 33}
